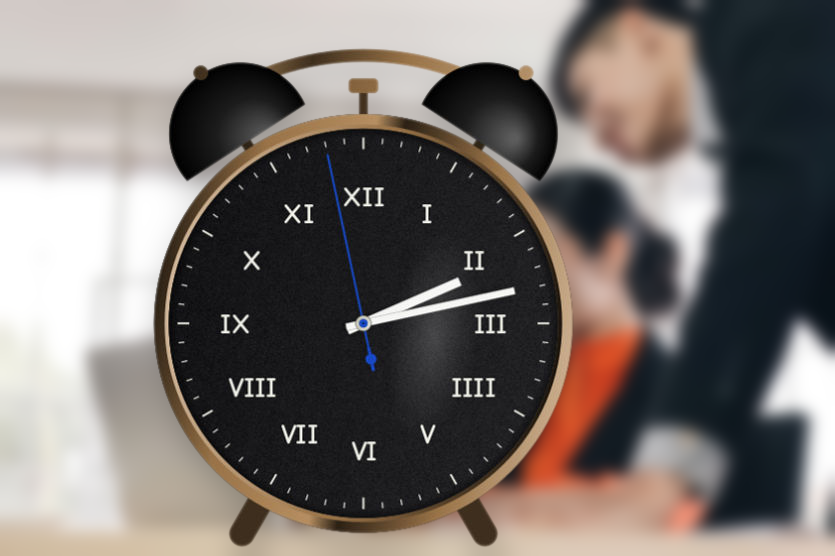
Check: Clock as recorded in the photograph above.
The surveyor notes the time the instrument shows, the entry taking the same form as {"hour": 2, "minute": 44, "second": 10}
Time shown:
{"hour": 2, "minute": 12, "second": 58}
